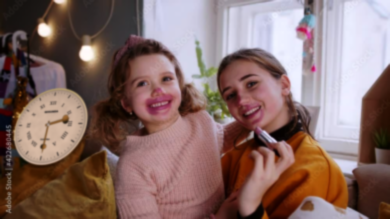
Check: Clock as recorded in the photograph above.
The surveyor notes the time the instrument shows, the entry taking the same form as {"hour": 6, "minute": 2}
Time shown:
{"hour": 2, "minute": 30}
